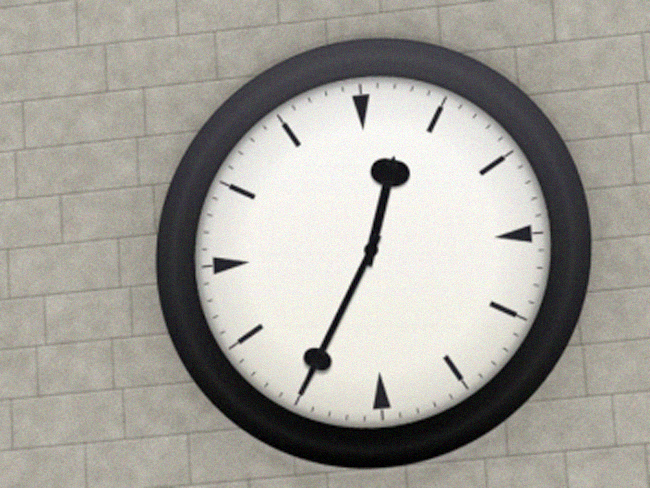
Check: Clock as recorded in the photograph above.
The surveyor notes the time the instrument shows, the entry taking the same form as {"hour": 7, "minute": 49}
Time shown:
{"hour": 12, "minute": 35}
